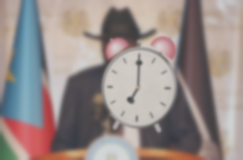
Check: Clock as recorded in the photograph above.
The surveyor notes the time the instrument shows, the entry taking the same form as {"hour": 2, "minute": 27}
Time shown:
{"hour": 7, "minute": 0}
